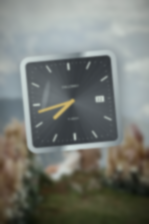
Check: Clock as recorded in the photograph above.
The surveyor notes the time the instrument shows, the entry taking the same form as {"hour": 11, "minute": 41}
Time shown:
{"hour": 7, "minute": 43}
